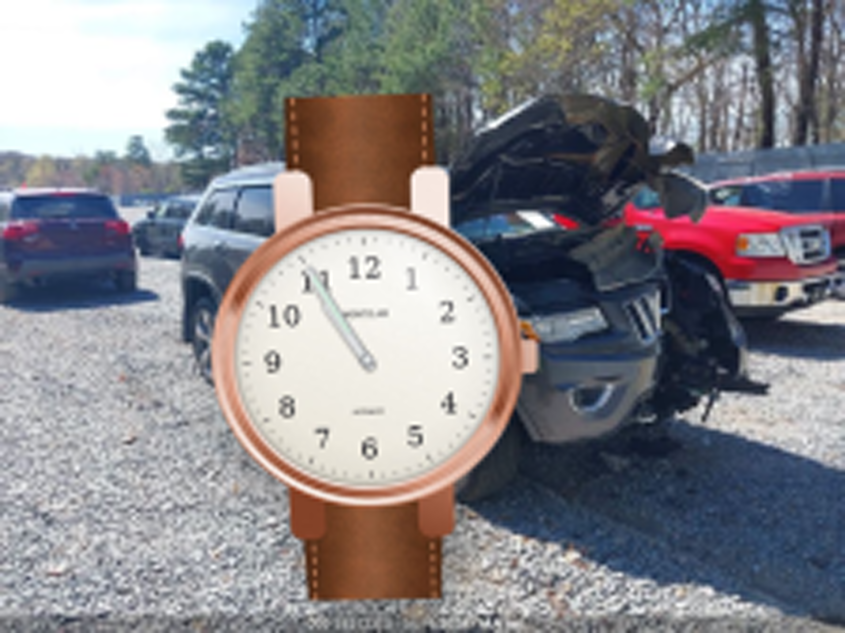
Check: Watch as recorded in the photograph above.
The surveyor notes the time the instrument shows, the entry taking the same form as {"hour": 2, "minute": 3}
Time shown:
{"hour": 10, "minute": 55}
